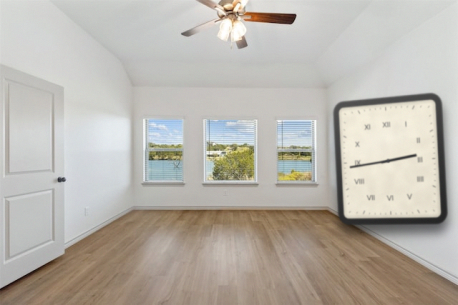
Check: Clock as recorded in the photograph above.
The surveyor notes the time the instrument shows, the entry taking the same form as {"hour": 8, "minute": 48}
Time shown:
{"hour": 2, "minute": 44}
